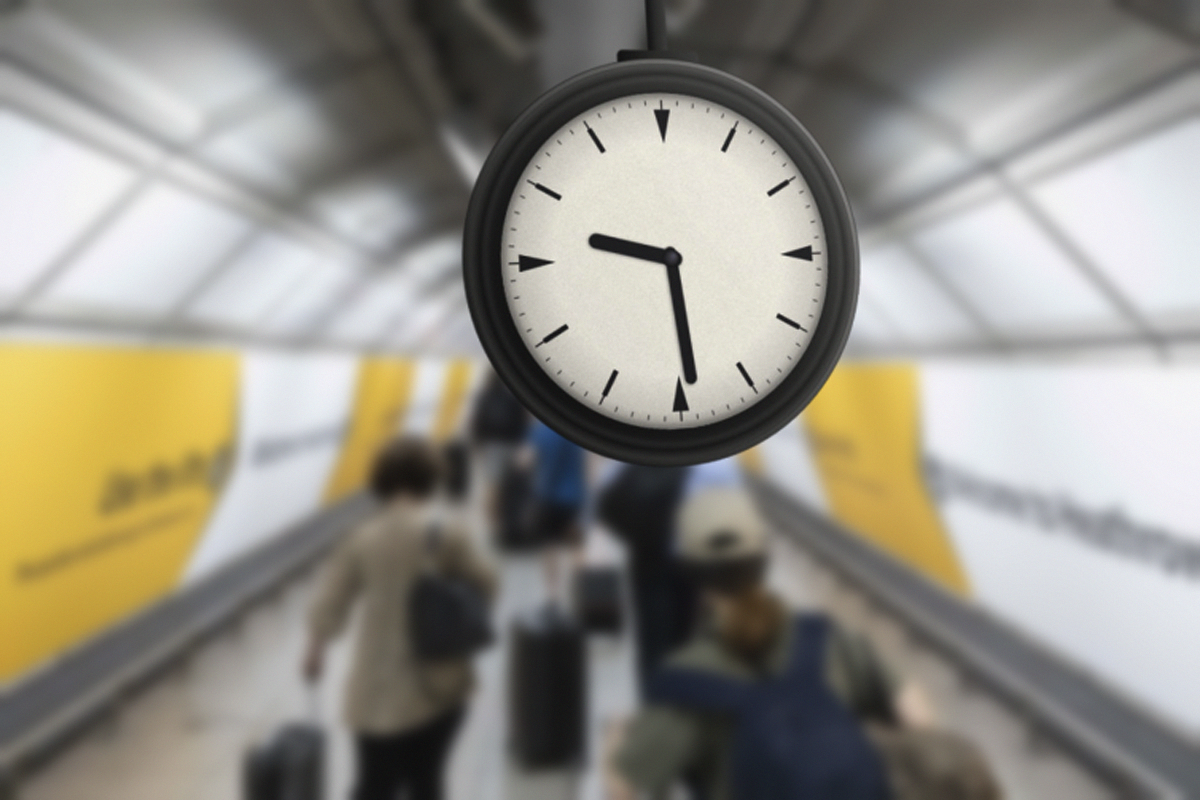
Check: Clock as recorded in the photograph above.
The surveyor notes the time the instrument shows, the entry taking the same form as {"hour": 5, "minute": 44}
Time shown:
{"hour": 9, "minute": 29}
